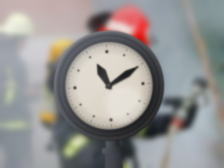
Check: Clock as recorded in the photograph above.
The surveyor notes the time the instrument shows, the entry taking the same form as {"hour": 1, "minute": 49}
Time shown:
{"hour": 11, "minute": 10}
